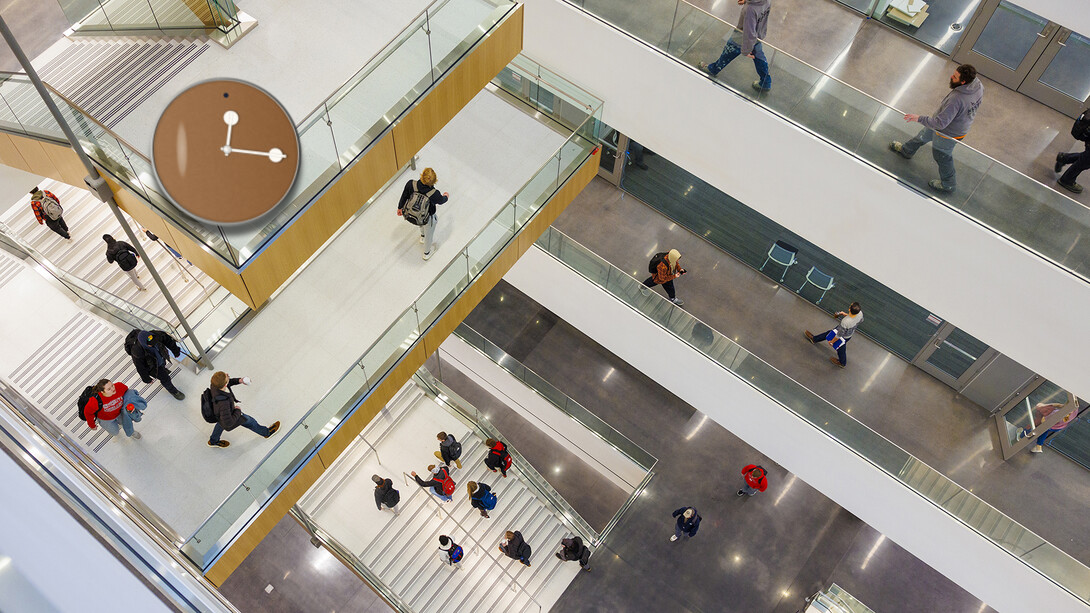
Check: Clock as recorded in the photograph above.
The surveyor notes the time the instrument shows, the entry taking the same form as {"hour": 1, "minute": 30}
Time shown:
{"hour": 12, "minute": 16}
